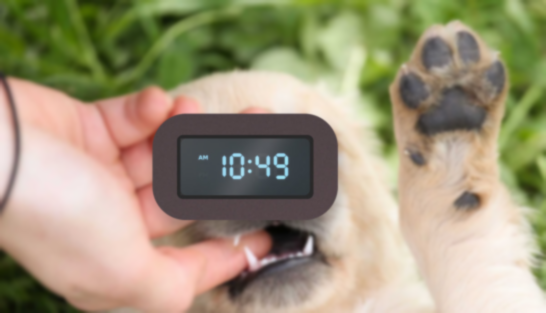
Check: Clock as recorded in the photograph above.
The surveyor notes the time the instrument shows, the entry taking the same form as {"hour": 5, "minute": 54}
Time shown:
{"hour": 10, "minute": 49}
